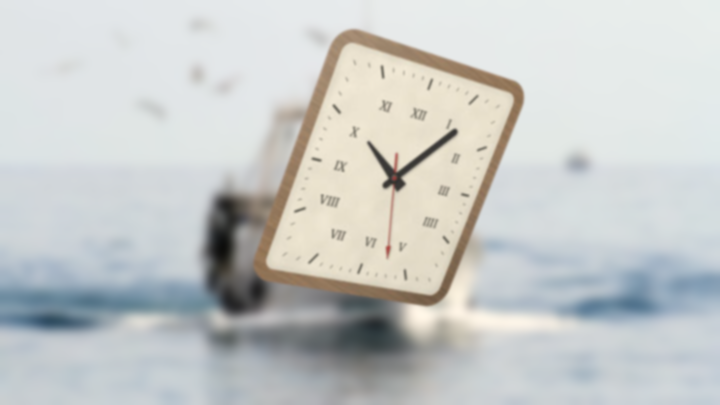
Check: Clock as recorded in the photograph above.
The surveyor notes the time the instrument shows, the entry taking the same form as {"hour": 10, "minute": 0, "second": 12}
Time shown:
{"hour": 10, "minute": 6, "second": 27}
